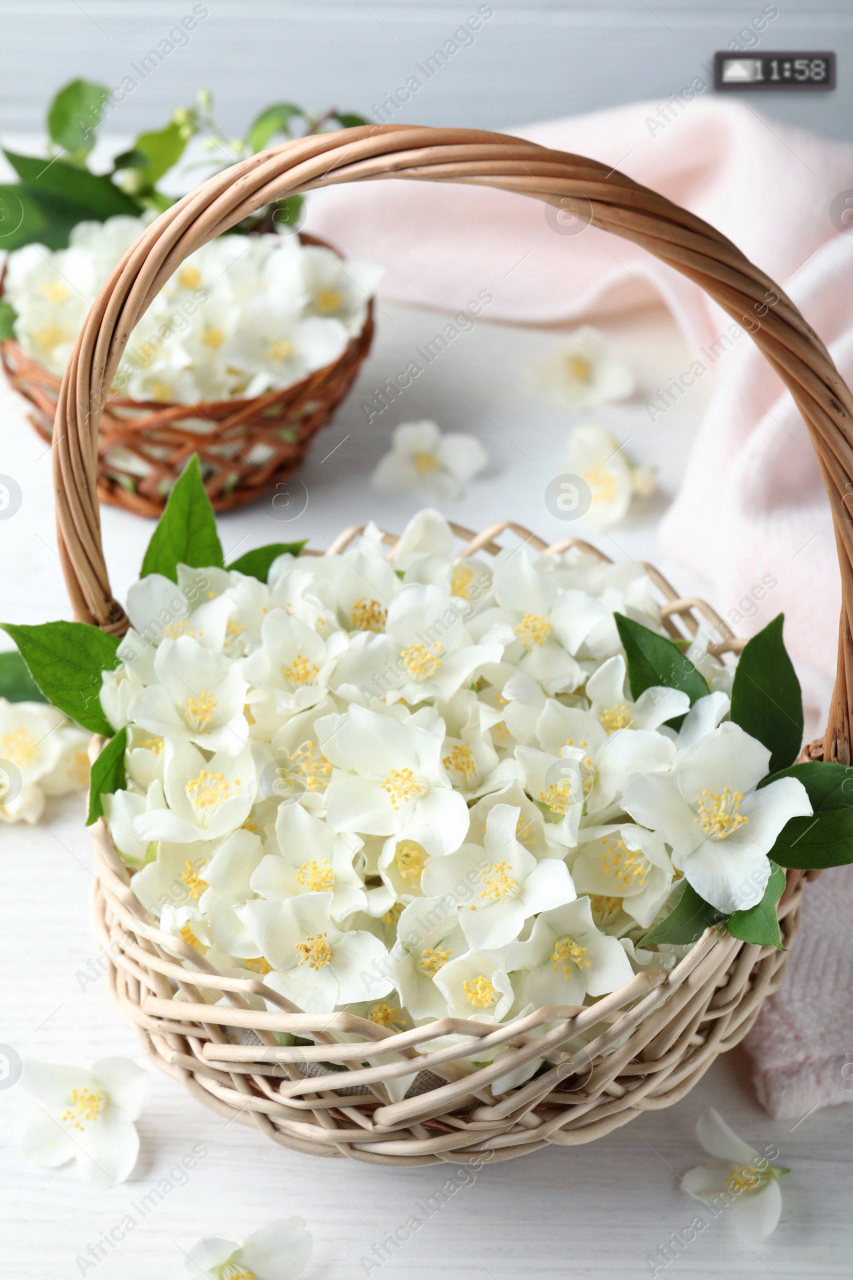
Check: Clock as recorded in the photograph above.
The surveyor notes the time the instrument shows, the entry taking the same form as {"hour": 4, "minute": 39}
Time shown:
{"hour": 11, "minute": 58}
